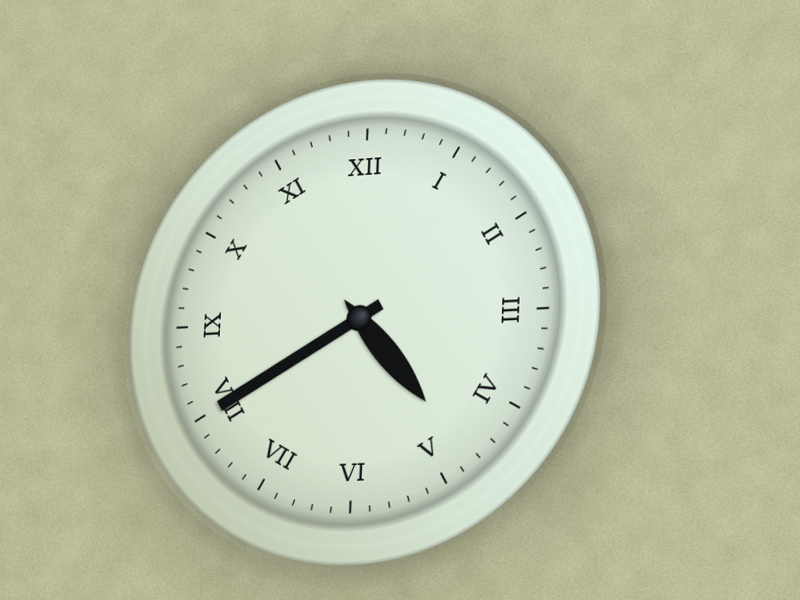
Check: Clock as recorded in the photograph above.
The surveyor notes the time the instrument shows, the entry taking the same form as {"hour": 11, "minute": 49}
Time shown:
{"hour": 4, "minute": 40}
